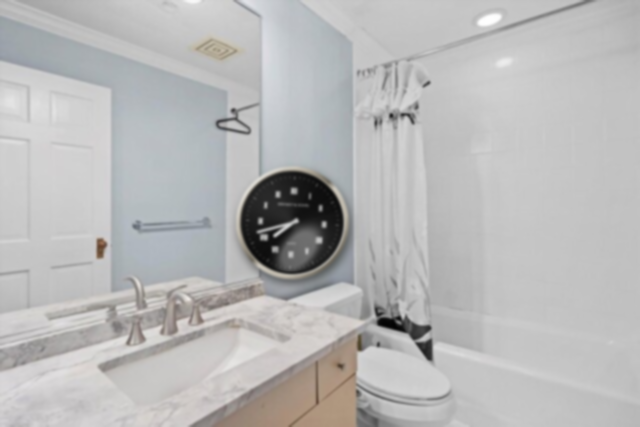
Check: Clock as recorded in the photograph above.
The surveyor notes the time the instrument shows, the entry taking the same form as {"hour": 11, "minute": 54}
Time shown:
{"hour": 7, "minute": 42}
